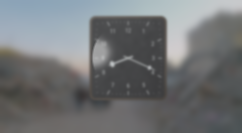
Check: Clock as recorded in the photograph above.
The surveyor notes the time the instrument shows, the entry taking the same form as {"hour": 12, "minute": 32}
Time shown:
{"hour": 8, "minute": 19}
